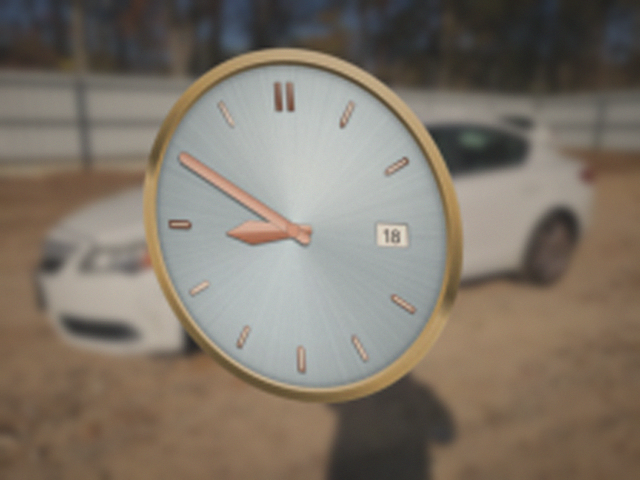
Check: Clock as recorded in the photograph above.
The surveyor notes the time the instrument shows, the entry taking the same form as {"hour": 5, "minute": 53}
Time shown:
{"hour": 8, "minute": 50}
